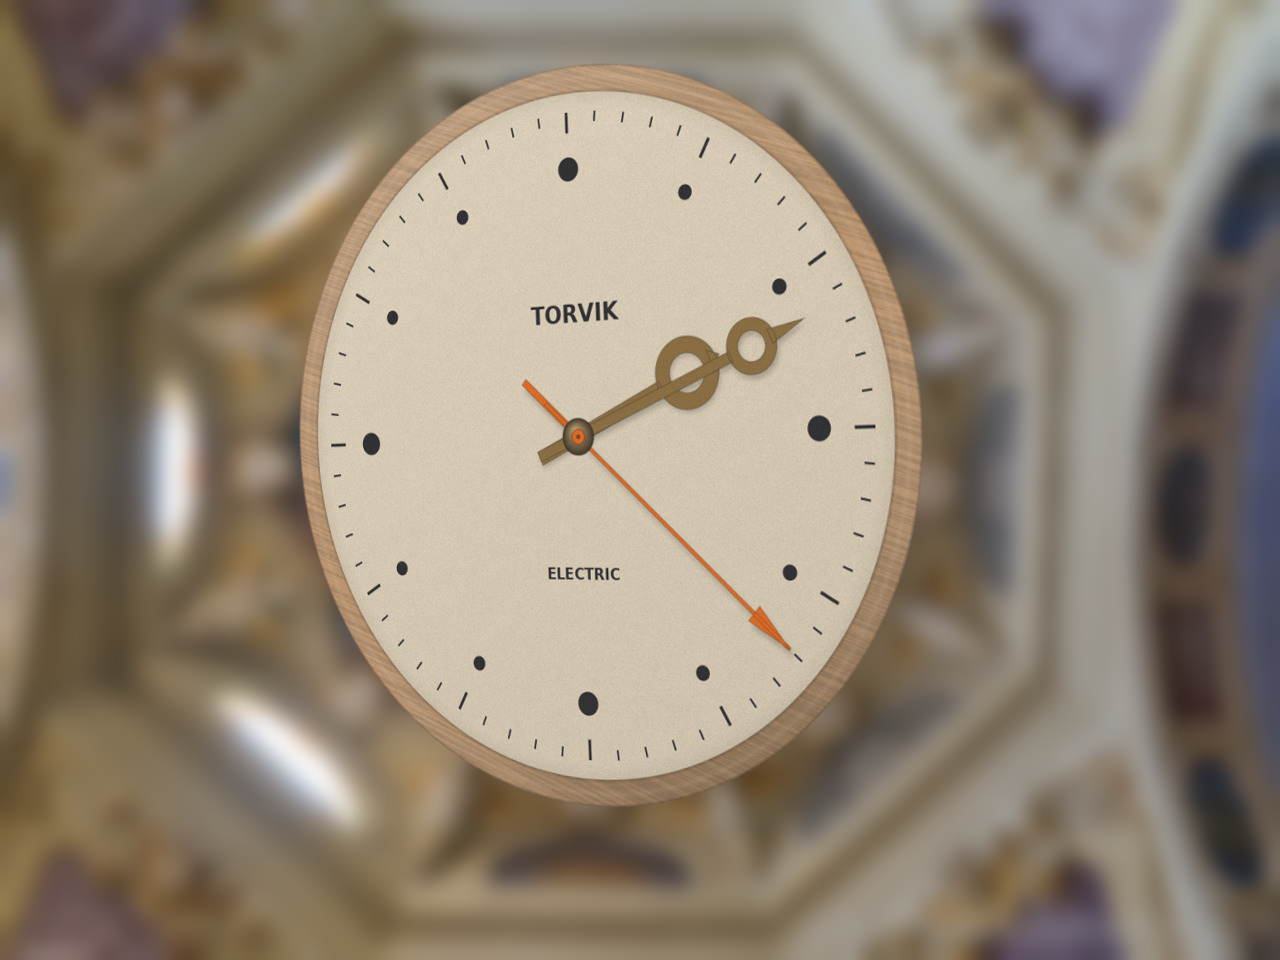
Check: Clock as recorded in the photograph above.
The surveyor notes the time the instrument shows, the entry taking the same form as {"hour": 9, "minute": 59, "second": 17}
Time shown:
{"hour": 2, "minute": 11, "second": 22}
